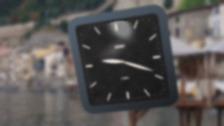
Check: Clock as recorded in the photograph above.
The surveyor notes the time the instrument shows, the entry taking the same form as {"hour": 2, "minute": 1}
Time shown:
{"hour": 9, "minute": 19}
